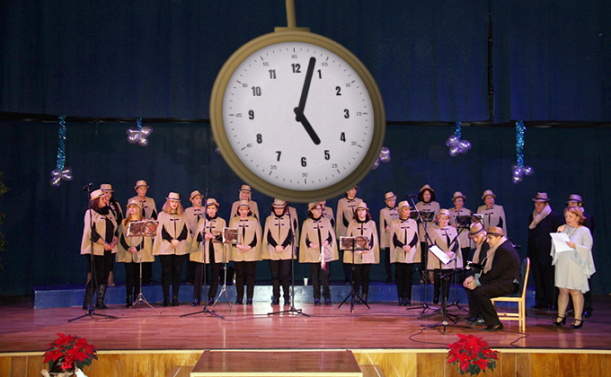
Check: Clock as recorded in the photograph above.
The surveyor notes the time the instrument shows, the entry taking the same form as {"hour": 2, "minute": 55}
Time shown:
{"hour": 5, "minute": 3}
